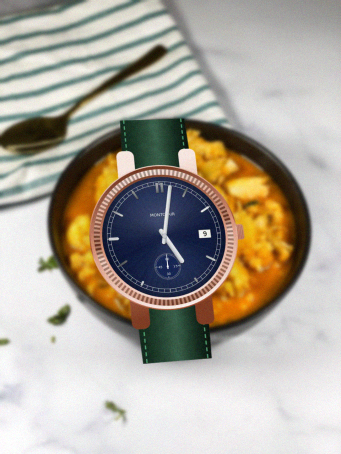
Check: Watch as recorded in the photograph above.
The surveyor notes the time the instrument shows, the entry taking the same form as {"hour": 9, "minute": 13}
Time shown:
{"hour": 5, "minute": 2}
